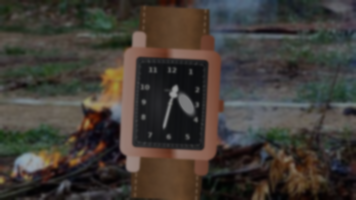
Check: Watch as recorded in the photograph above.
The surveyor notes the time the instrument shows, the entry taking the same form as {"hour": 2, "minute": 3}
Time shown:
{"hour": 12, "minute": 32}
